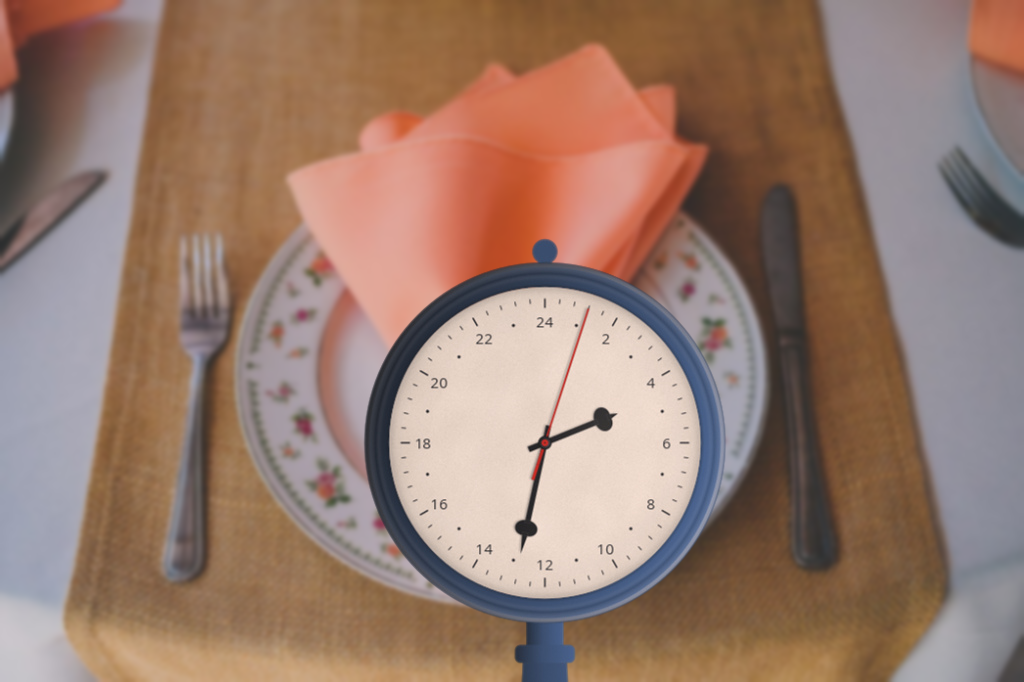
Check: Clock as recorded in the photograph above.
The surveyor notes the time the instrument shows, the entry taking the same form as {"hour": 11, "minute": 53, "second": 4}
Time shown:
{"hour": 4, "minute": 32, "second": 3}
